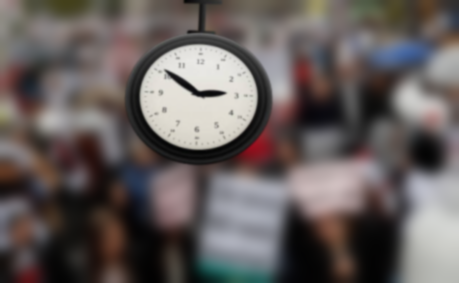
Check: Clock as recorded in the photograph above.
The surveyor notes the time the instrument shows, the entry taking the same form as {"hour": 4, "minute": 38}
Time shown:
{"hour": 2, "minute": 51}
